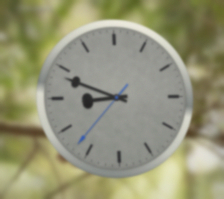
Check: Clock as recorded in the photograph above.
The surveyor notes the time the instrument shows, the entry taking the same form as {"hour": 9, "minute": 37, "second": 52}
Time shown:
{"hour": 8, "minute": 48, "second": 37}
